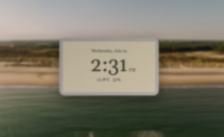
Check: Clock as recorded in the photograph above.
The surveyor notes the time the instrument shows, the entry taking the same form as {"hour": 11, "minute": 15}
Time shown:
{"hour": 2, "minute": 31}
